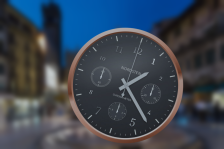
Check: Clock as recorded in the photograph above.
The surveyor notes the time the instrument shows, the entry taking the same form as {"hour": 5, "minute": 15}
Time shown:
{"hour": 1, "minute": 22}
